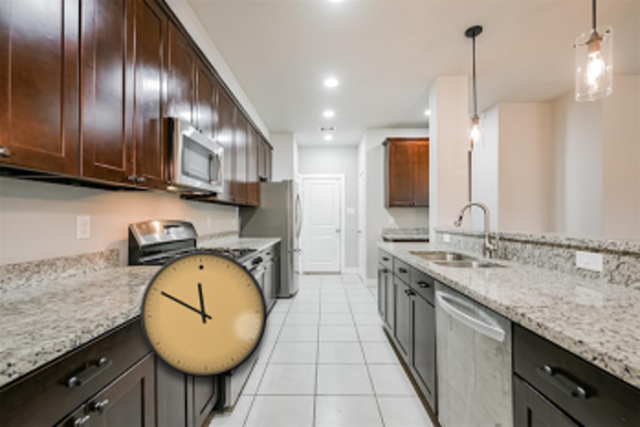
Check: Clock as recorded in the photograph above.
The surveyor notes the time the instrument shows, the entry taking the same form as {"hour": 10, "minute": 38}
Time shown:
{"hour": 11, "minute": 50}
